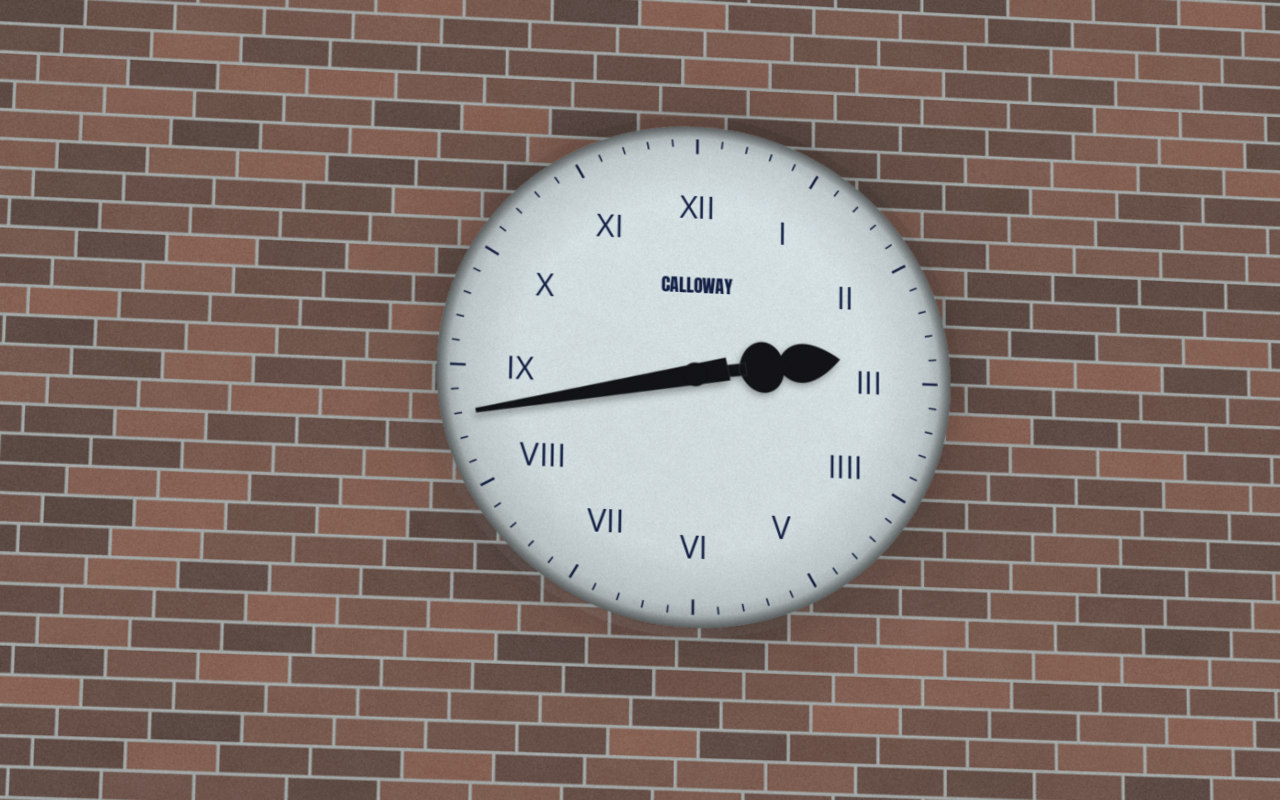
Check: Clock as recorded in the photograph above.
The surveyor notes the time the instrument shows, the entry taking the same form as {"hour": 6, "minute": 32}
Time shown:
{"hour": 2, "minute": 43}
